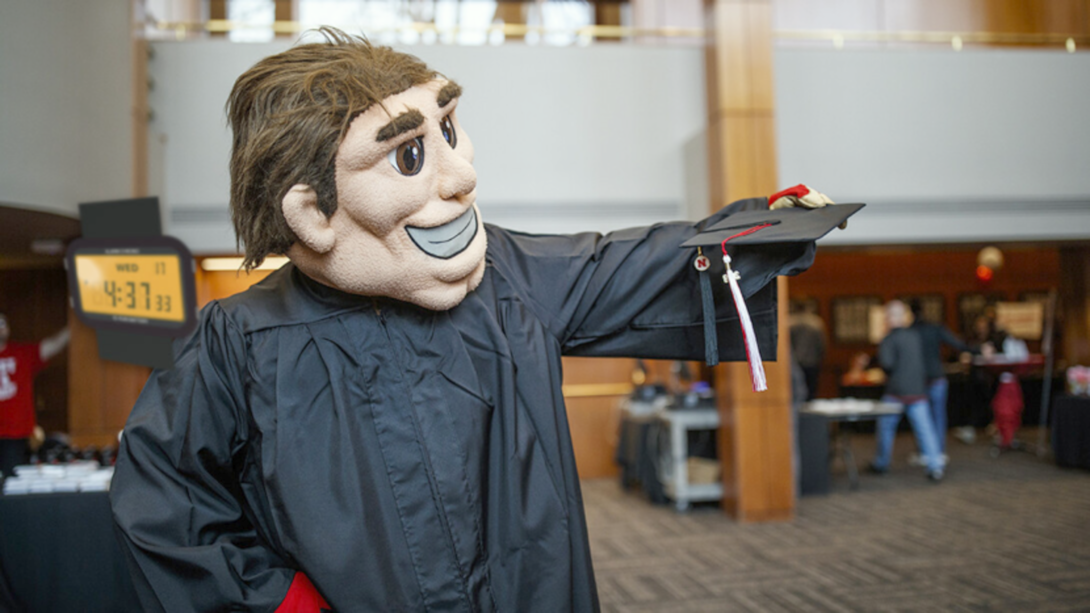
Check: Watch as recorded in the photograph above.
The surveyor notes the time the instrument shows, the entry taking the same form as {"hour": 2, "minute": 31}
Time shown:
{"hour": 4, "minute": 37}
